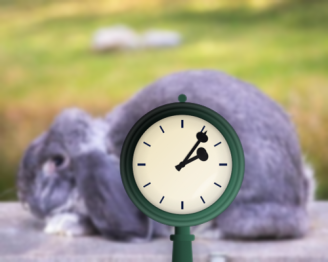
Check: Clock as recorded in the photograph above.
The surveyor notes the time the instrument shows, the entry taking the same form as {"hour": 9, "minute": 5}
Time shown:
{"hour": 2, "minute": 6}
